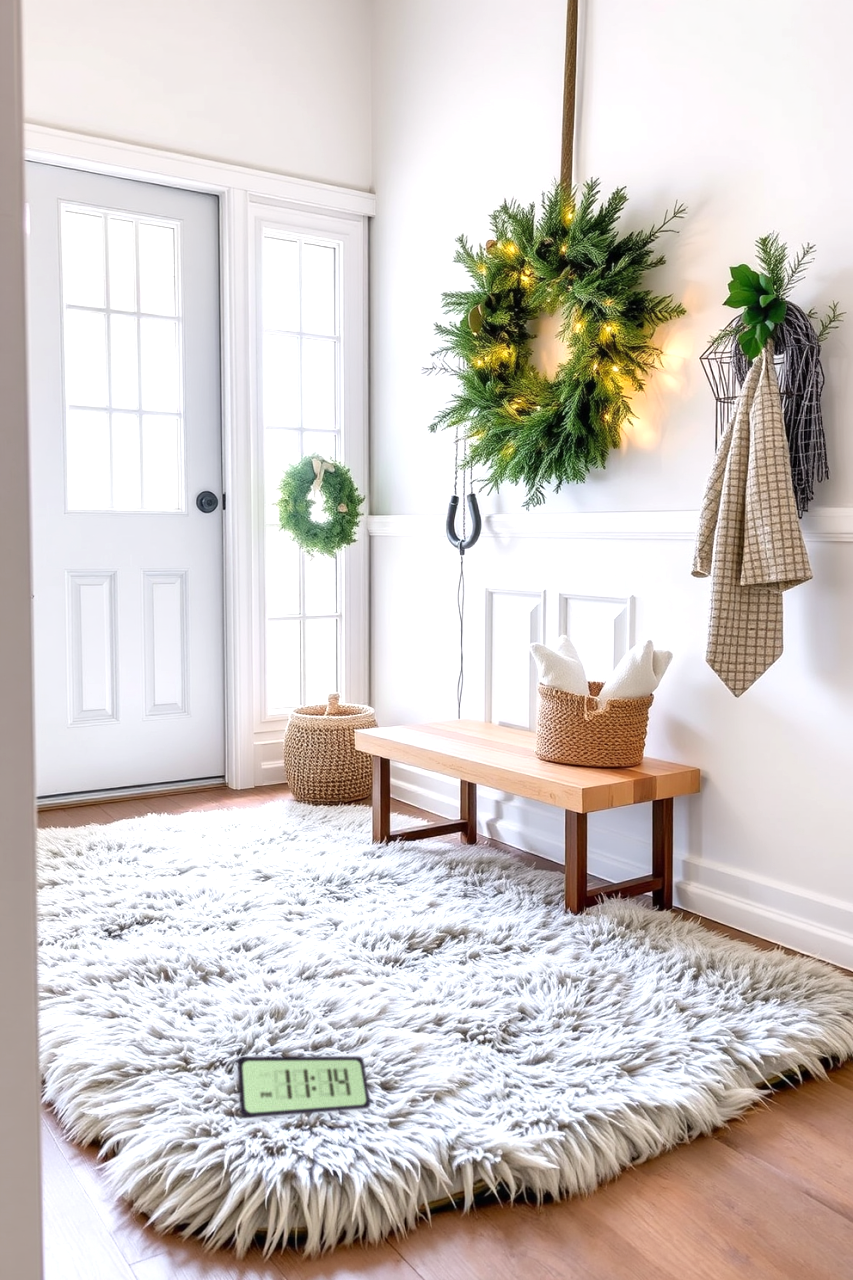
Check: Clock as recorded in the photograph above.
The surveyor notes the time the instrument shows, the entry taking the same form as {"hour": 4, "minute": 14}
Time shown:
{"hour": 11, "minute": 14}
